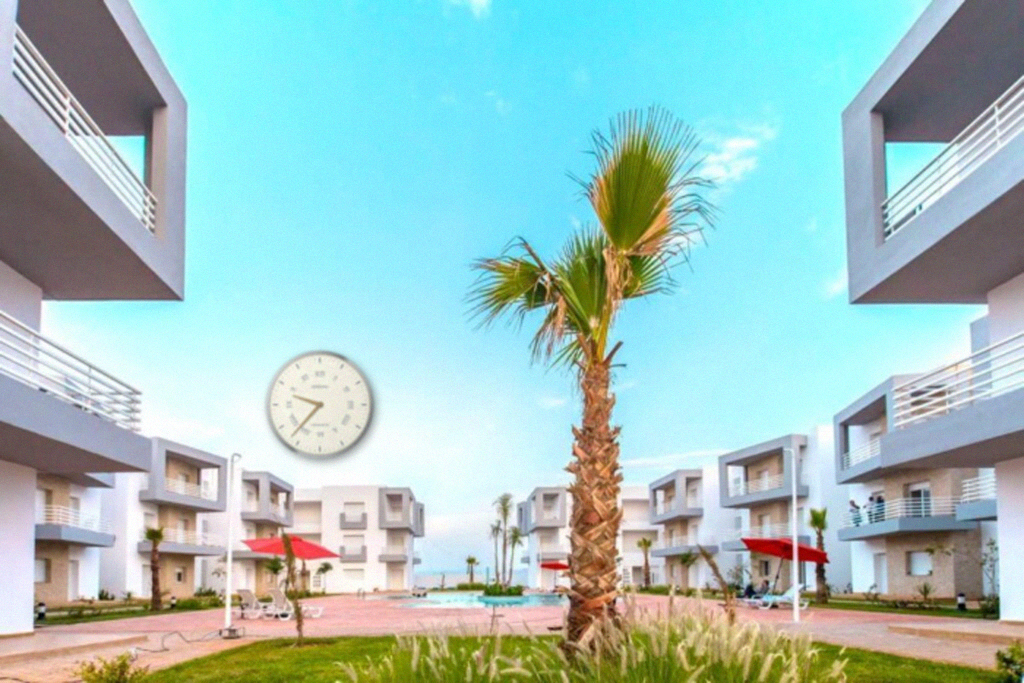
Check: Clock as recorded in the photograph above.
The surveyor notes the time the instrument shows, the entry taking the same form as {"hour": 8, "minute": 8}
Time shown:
{"hour": 9, "minute": 37}
